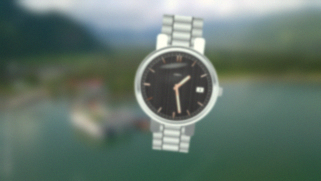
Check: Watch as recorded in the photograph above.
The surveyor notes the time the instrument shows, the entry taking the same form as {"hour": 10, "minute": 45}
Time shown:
{"hour": 1, "minute": 28}
